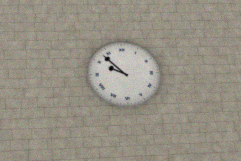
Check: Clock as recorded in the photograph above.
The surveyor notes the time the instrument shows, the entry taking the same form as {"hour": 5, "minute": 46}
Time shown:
{"hour": 9, "minute": 53}
